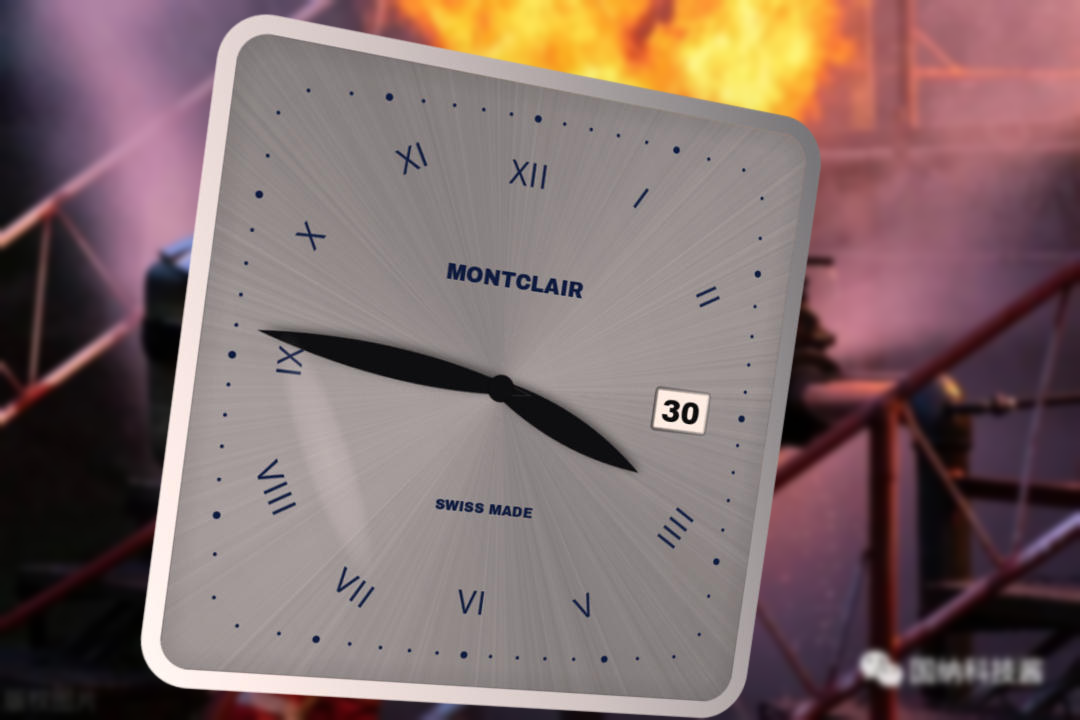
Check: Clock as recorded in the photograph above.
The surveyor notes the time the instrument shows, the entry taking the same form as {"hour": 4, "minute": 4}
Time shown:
{"hour": 3, "minute": 46}
